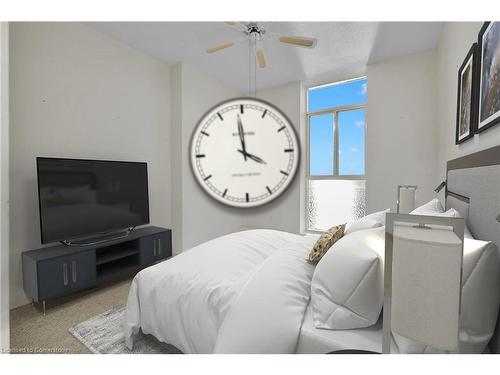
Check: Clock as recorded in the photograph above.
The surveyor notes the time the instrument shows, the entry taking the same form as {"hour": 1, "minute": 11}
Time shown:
{"hour": 3, "minute": 59}
